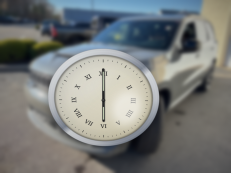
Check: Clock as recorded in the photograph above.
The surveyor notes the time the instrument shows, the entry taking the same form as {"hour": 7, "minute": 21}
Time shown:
{"hour": 6, "minute": 0}
